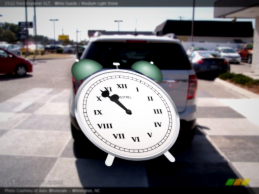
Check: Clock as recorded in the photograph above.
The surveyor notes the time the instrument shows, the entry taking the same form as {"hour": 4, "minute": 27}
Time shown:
{"hour": 10, "minute": 53}
